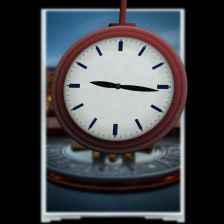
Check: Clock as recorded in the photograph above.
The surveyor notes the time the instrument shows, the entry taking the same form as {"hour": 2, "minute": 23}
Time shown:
{"hour": 9, "minute": 16}
